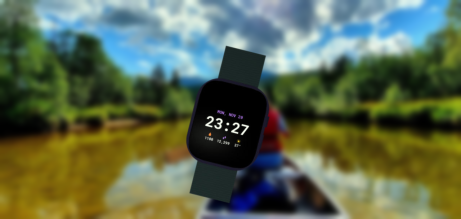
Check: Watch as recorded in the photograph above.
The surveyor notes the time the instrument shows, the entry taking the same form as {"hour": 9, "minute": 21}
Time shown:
{"hour": 23, "minute": 27}
